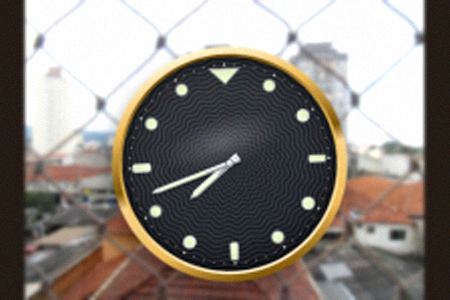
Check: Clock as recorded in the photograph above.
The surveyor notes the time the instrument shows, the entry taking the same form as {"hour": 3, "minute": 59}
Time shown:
{"hour": 7, "minute": 42}
